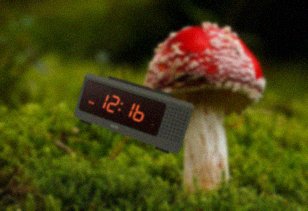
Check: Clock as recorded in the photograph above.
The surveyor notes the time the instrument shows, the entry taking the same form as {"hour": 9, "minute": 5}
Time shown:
{"hour": 12, "minute": 16}
